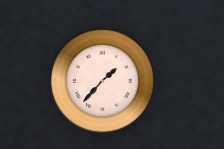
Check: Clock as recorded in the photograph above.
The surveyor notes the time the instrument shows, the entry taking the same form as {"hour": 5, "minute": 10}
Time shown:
{"hour": 1, "minute": 37}
